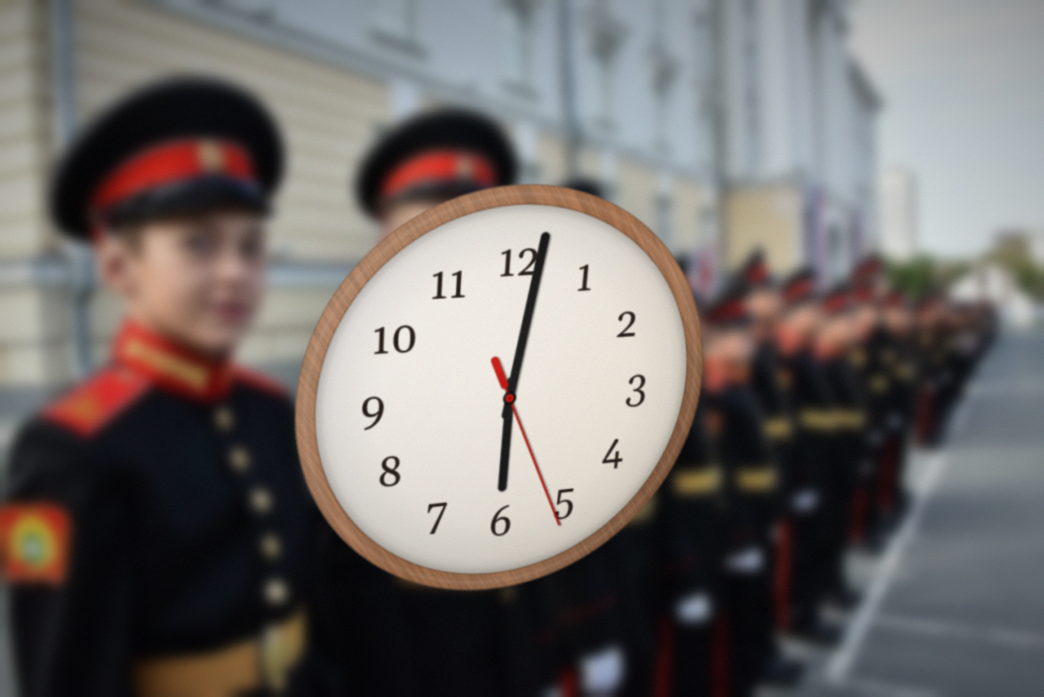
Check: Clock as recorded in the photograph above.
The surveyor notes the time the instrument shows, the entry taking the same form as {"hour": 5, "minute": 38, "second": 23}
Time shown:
{"hour": 6, "minute": 1, "second": 26}
